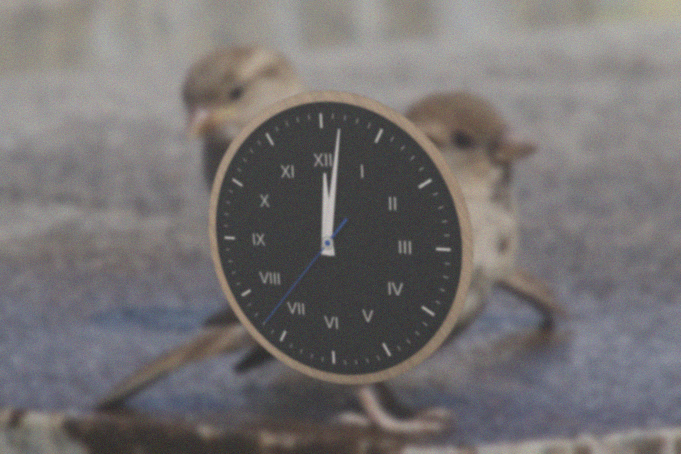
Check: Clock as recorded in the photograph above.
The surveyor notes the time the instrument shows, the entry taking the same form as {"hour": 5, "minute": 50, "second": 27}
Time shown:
{"hour": 12, "minute": 1, "second": 37}
